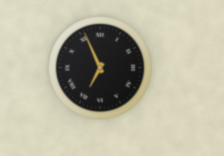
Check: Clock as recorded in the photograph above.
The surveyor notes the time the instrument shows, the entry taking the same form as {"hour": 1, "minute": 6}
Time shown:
{"hour": 6, "minute": 56}
